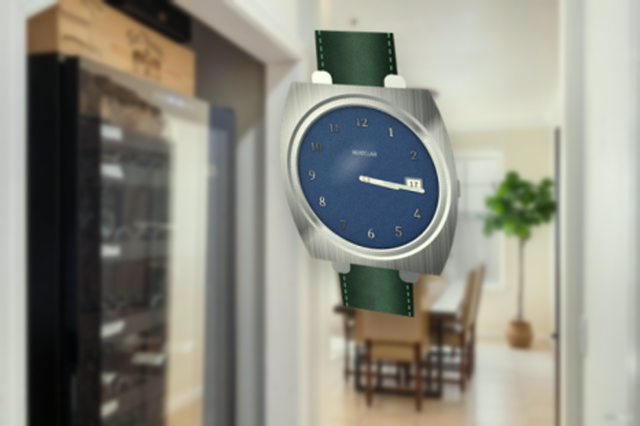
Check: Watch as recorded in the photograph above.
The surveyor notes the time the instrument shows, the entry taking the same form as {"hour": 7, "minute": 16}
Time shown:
{"hour": 3, "minute": 16}
